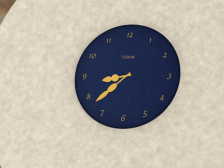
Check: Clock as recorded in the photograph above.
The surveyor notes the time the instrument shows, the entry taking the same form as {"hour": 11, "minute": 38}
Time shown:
{"hour": 8, "minute": 38}
